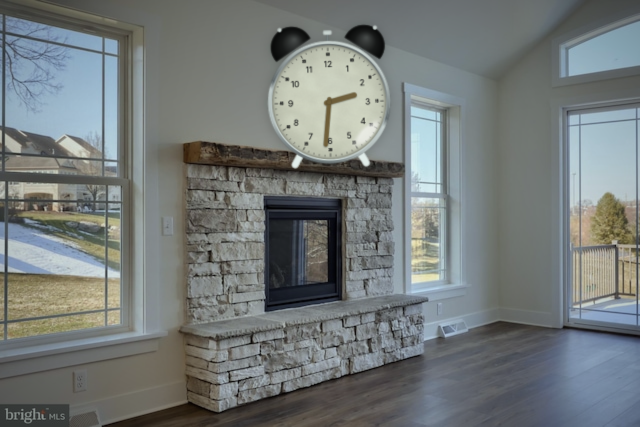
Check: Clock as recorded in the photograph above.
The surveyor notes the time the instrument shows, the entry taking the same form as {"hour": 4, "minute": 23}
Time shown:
{"hour": 2, "minute": 31}
